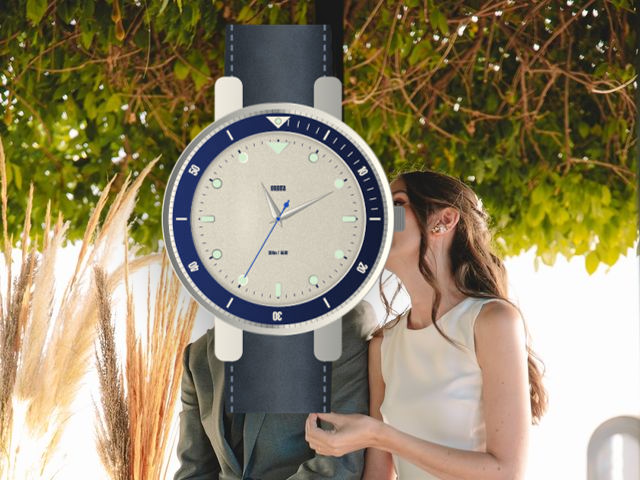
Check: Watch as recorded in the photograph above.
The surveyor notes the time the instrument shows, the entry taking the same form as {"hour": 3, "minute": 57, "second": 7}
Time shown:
{"hour": 11, "minute": 10, "second": 35}
